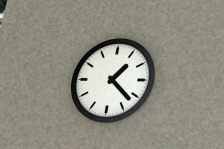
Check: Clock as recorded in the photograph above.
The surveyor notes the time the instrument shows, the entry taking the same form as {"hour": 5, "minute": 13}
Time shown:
{"hour": 1, "minute": 22}
